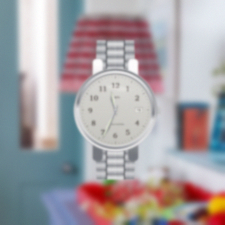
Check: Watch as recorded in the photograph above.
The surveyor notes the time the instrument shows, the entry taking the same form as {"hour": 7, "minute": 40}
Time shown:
{"hour": 11, "minute": 34}
